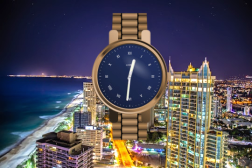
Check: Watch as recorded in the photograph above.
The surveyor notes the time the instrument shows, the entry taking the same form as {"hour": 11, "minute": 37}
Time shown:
{"hour": 12, "minute": 31}
